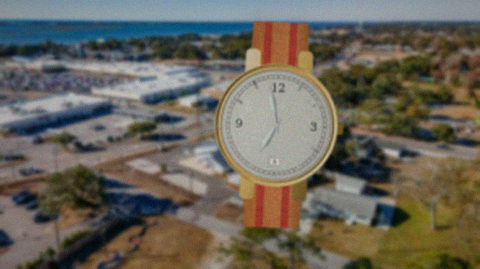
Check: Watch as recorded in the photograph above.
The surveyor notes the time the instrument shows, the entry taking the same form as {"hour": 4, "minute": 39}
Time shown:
{"hour": 6, "minute": 58}
